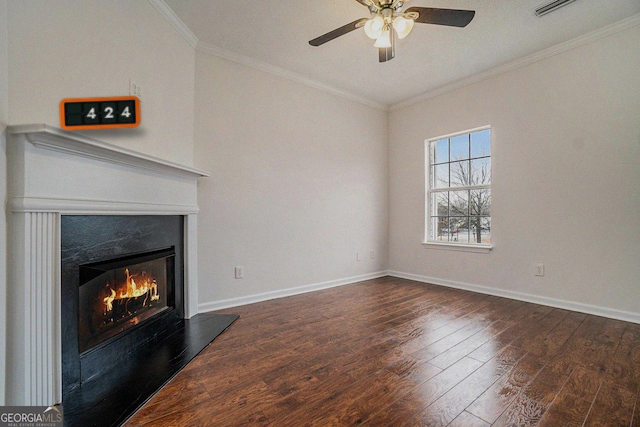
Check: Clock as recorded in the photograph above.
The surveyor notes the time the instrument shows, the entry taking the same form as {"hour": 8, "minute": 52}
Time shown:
{"hour": 4, "minute": 24}
